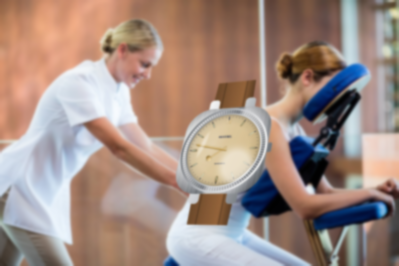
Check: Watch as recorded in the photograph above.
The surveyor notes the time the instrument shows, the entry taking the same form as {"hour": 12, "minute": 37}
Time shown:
{"hour": 7, "minute": 47}
